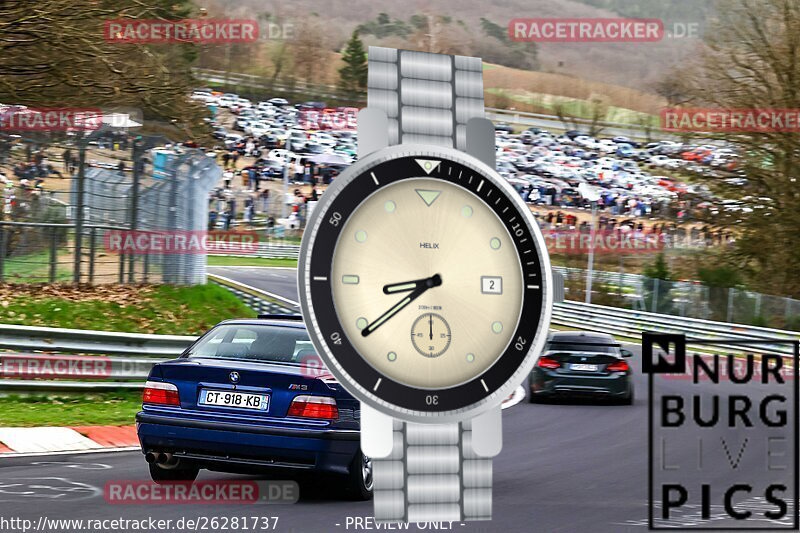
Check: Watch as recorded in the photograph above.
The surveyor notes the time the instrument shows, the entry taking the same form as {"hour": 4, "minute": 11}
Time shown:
{"hour": 8, "minute": 39}
